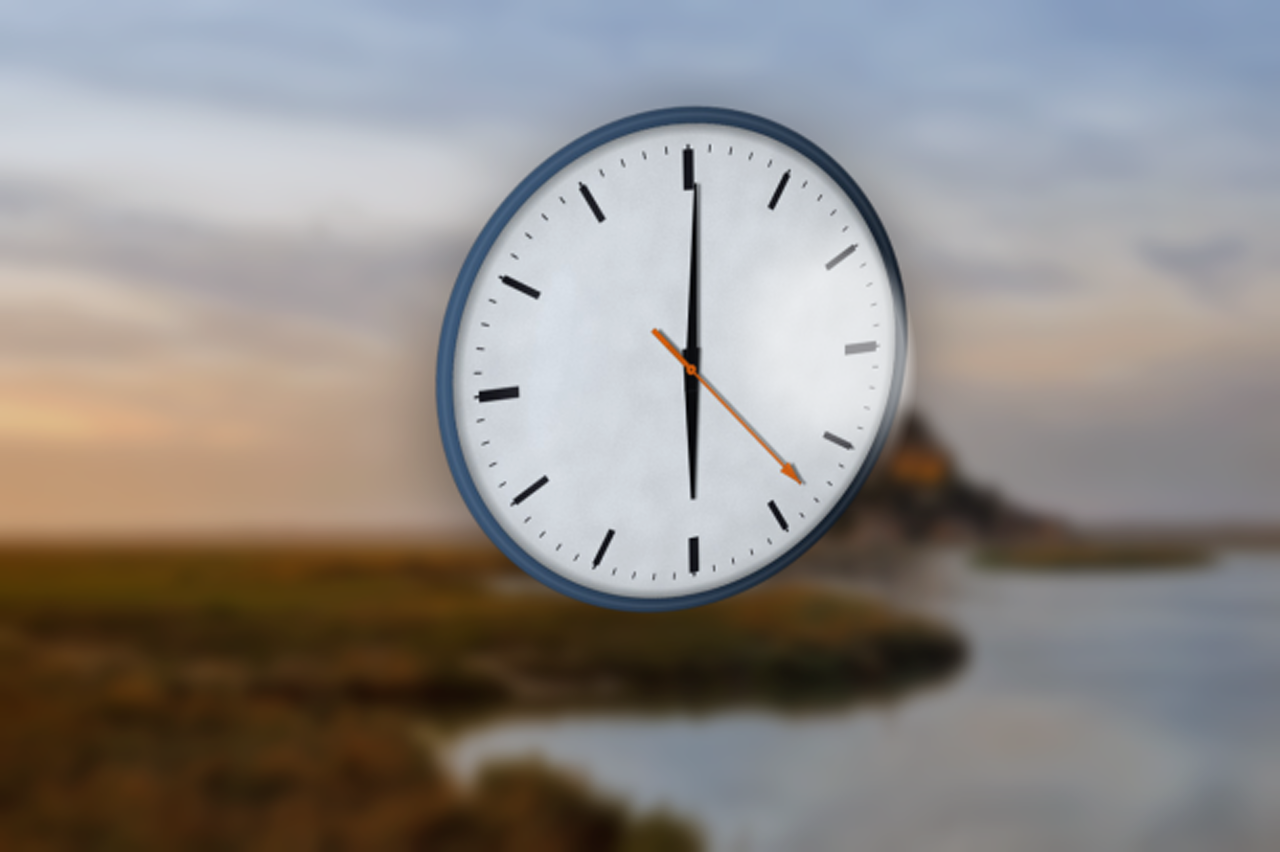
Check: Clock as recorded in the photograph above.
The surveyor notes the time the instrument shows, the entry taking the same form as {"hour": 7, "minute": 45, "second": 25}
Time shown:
{"hour": 6, "minute": 0, "second": 23}
